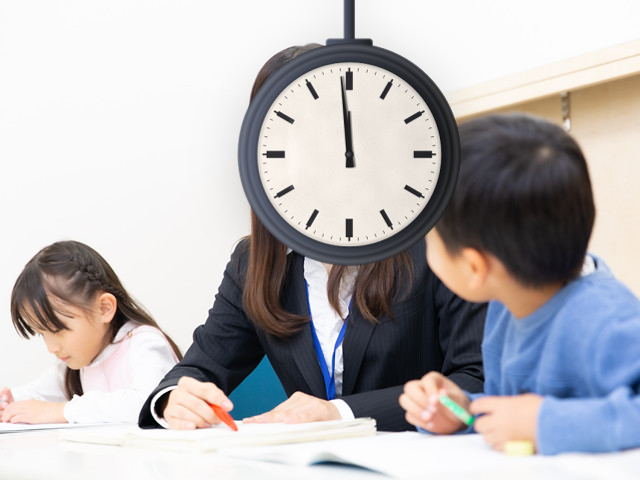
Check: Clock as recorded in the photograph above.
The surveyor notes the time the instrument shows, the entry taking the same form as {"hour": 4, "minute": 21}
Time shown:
{"hour": 11, "minute": 59}
